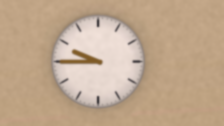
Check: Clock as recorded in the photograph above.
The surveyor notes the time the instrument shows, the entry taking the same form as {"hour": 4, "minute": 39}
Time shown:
{"hour": 9, "minute": 45}
